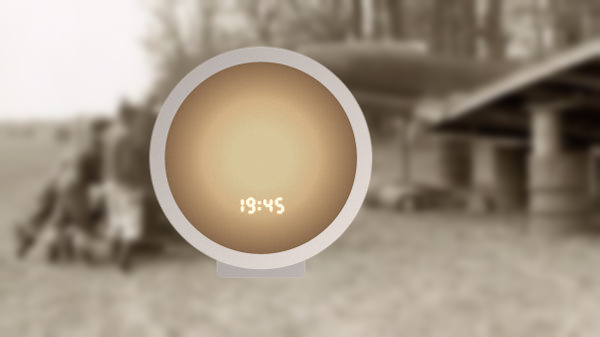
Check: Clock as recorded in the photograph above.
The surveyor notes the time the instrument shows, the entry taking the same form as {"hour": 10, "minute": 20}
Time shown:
{"hour": 19, "minute": 45}
